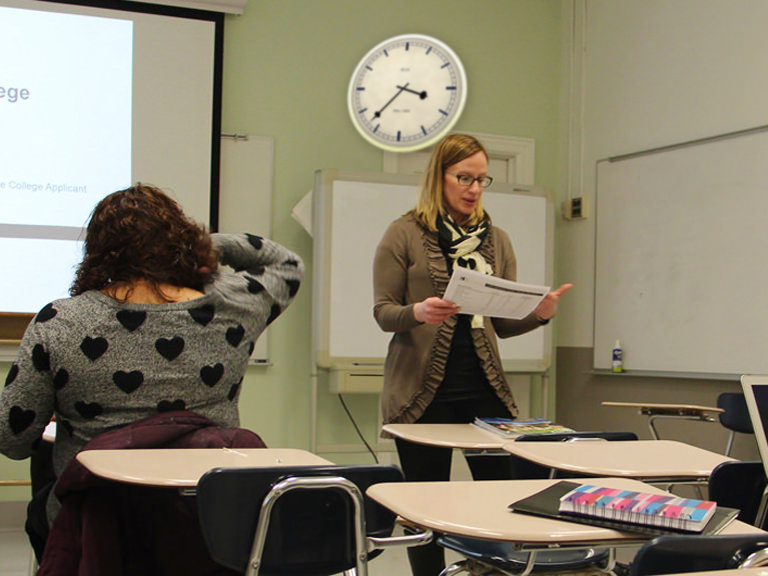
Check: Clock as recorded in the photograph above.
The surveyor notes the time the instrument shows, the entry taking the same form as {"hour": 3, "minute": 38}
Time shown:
{"hour": 3, "minute": 37}
